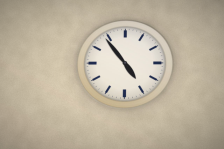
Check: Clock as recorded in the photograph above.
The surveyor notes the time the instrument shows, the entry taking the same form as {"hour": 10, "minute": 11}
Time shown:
{"hour": 4, "minute": 54}
